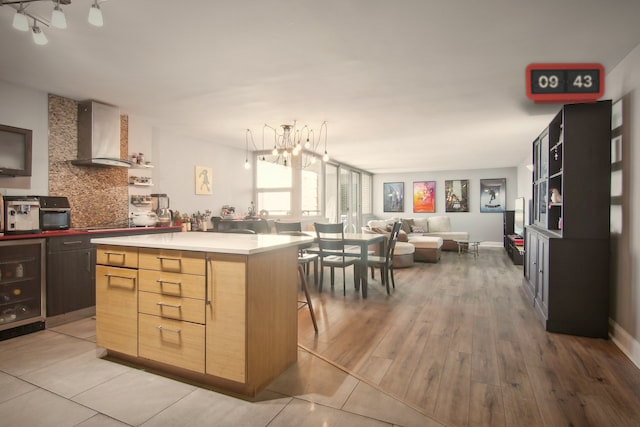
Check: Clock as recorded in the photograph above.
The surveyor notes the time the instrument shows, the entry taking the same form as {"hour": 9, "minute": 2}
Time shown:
{"hour": 9, "minute": 43}
